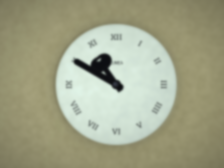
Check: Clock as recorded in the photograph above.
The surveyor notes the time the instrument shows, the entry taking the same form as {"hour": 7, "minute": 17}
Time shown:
{"hour": 10, "minute": 50}
